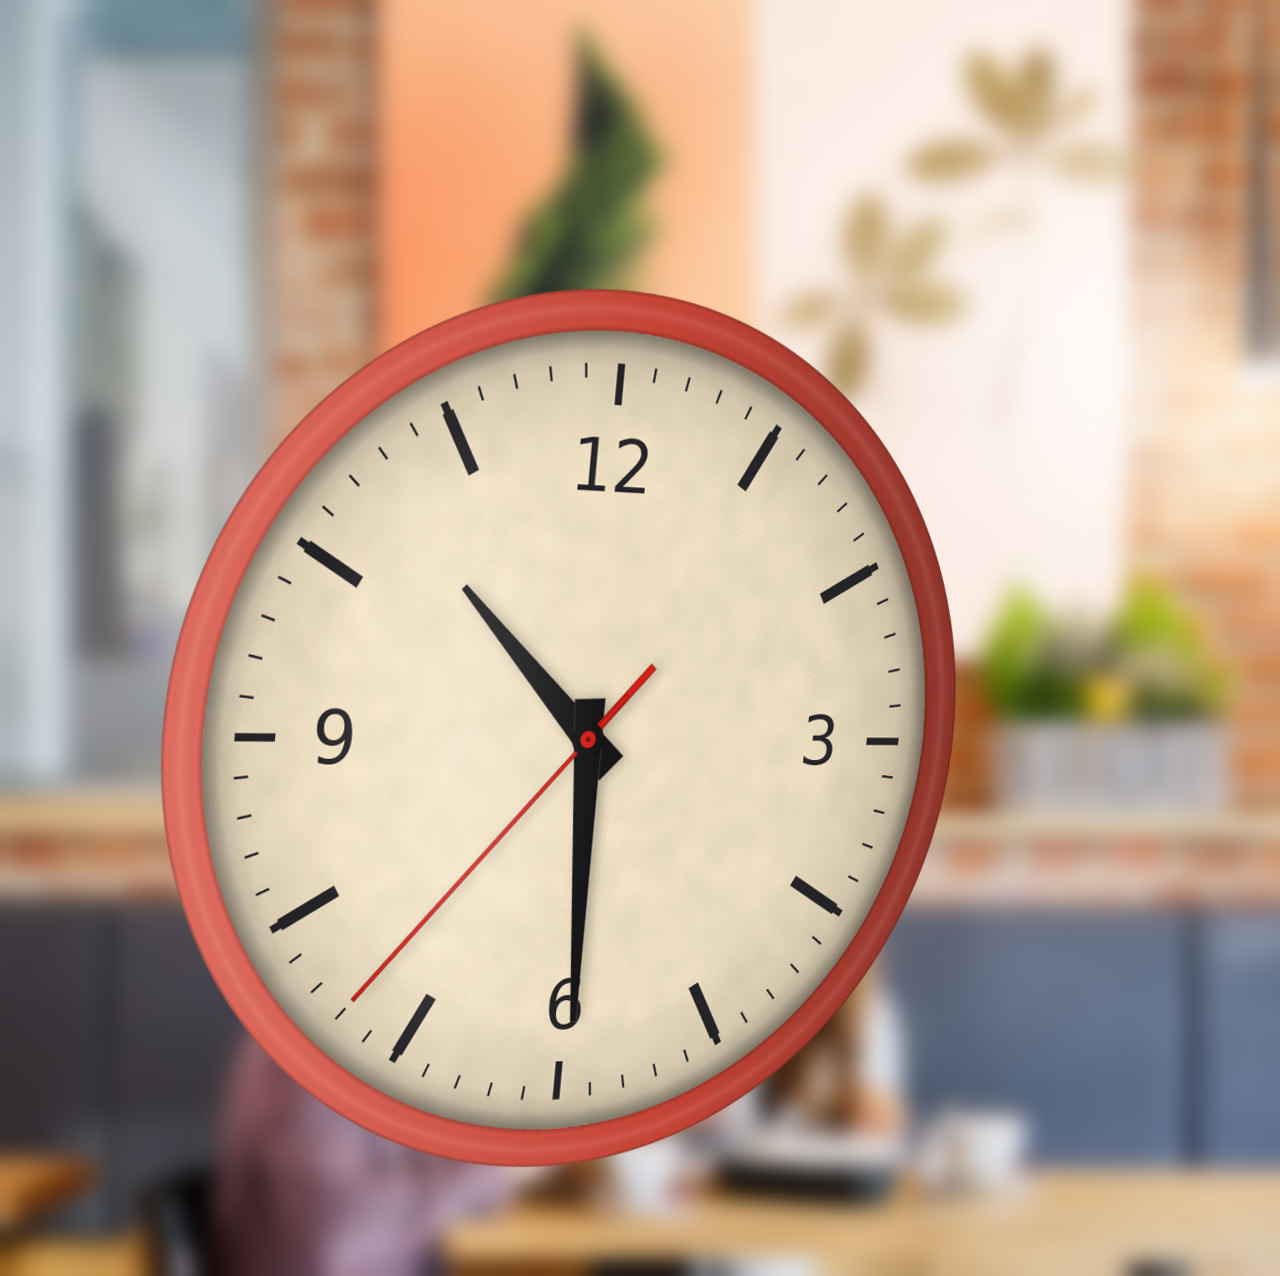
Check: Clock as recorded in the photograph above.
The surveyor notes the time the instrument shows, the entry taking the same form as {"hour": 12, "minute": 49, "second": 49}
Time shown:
{"hour": 10, "minute": 29, "second": 37}
